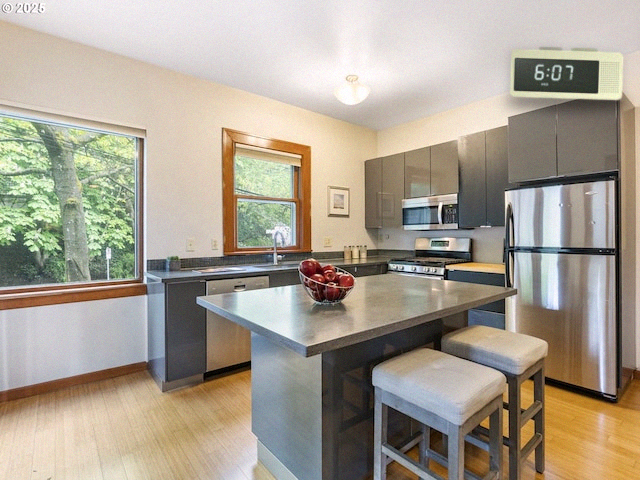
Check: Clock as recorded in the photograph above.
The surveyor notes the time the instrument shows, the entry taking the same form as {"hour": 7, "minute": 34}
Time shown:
{"hour": 6, "minute": 7}
